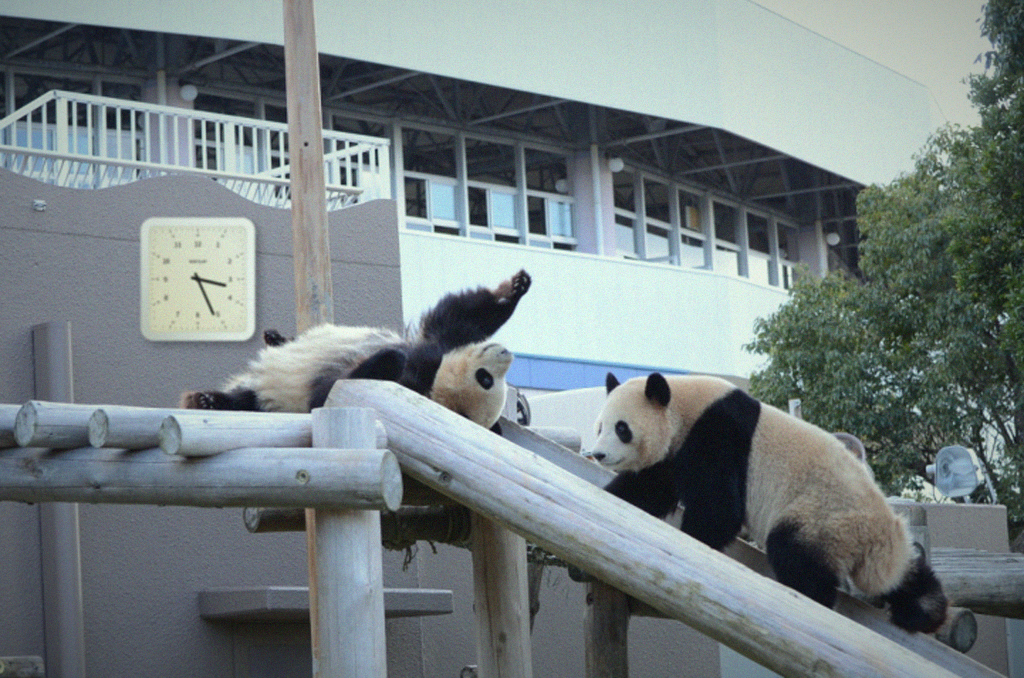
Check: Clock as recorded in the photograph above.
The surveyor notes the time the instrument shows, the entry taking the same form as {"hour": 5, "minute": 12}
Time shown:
{"hour": 3, "minute": 26}
